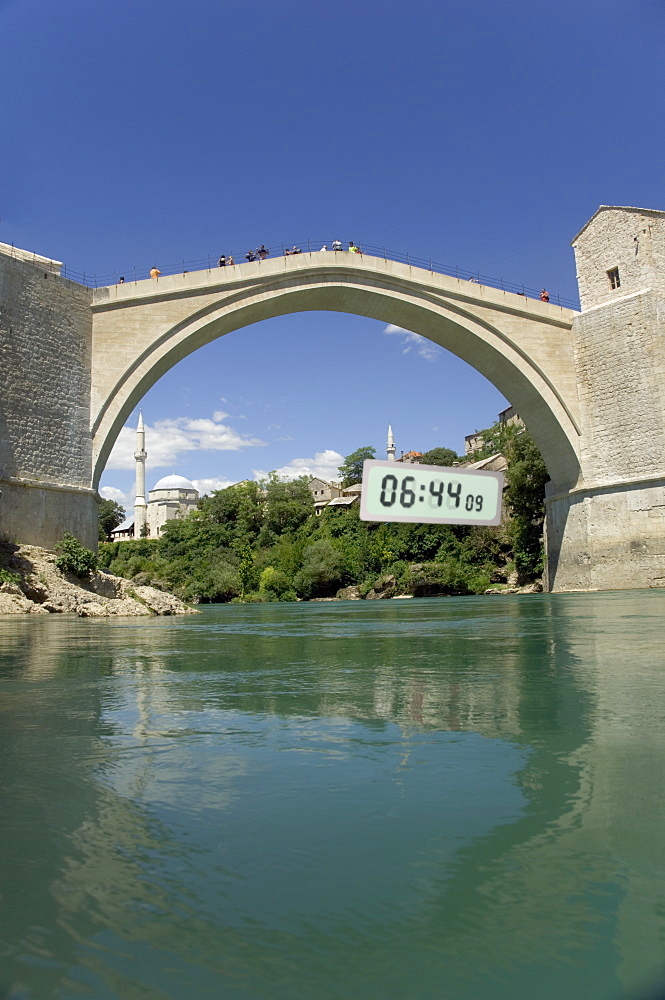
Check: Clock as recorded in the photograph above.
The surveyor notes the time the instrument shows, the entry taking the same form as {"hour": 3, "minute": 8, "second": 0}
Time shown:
{"hour": 6, "minute": 44, "second": 9}
